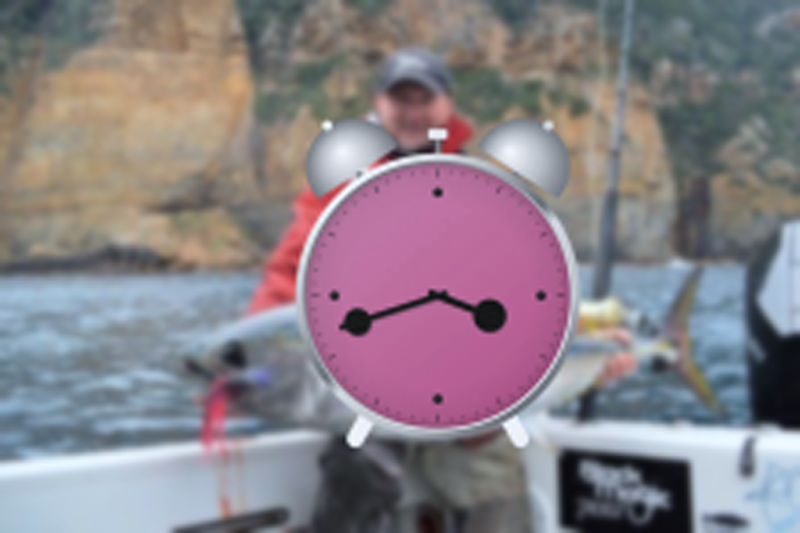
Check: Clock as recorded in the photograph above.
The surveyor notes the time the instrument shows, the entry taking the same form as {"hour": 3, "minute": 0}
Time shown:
{"hour": 3, "minute": 42}
